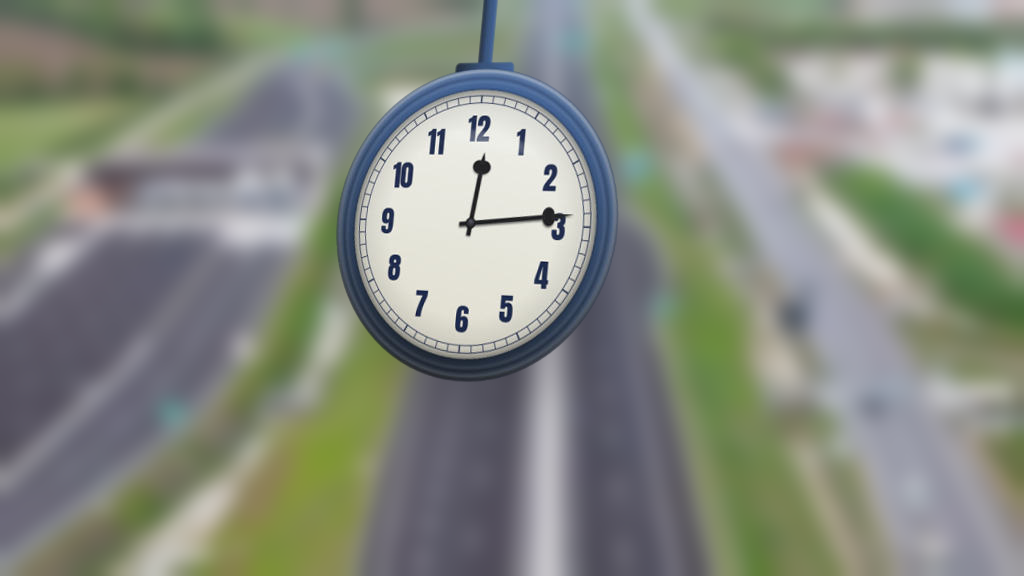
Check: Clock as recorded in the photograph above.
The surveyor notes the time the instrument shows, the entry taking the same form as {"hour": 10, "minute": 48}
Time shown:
{"hour": 12, "minute": 14}
